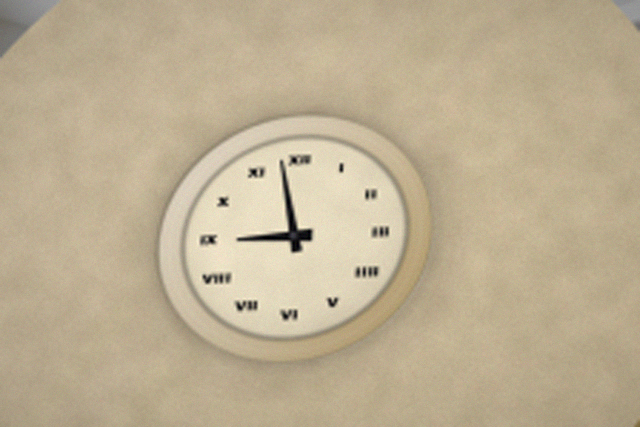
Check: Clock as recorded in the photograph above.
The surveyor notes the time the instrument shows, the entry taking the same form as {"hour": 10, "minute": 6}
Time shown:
{"hour": 8, "minute": 58}
